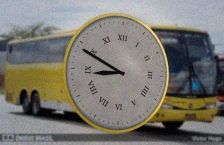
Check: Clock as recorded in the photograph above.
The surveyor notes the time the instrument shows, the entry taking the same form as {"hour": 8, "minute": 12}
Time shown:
{"hour": 8, "minute": 49}
